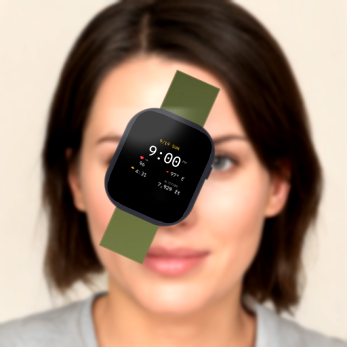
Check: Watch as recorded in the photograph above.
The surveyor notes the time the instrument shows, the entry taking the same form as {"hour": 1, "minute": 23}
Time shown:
{"hour": 9, "minute": 0}
